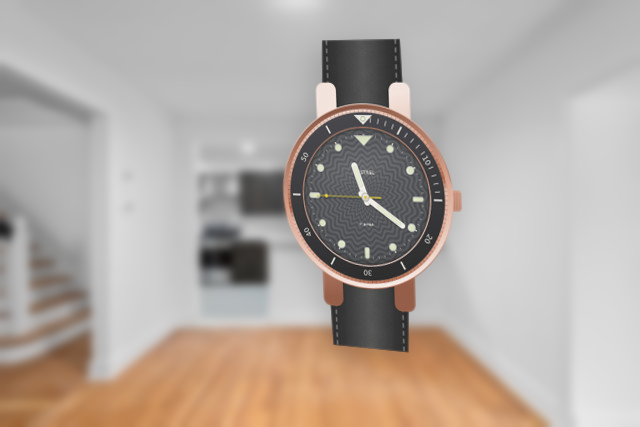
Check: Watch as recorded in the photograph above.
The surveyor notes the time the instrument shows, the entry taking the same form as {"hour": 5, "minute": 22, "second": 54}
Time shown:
{"hour": 11, "minute": 20, "second": 45}
